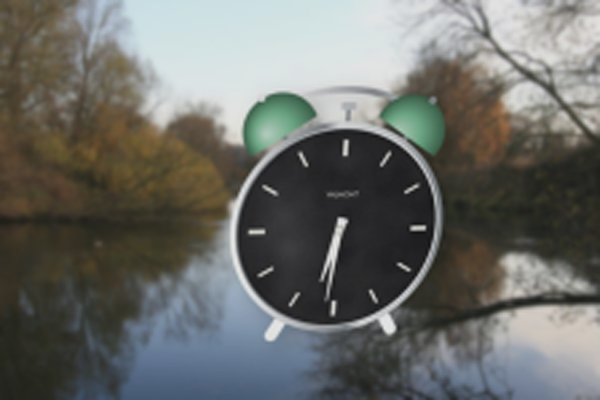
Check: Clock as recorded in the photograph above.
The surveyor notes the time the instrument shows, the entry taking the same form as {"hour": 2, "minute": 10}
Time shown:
{"hour": 6, "minute": 31}
